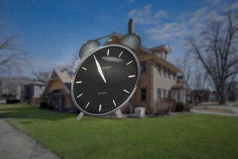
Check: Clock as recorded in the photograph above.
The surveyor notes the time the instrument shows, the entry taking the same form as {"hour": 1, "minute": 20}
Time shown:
{"hour": 10, "minute": 55}
